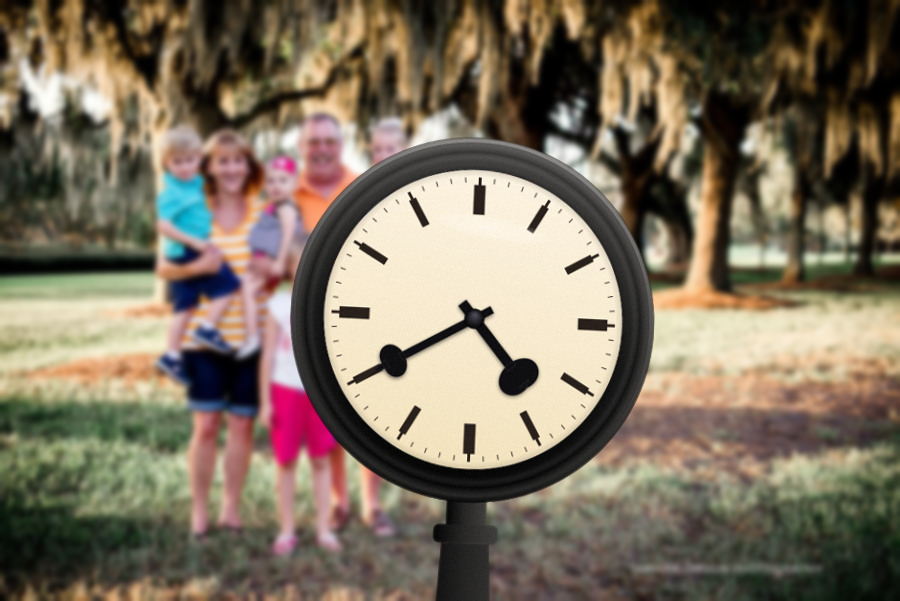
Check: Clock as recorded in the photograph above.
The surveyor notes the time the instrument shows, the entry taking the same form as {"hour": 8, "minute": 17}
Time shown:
{"hour": 4, "minute": 40}
